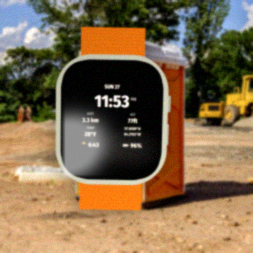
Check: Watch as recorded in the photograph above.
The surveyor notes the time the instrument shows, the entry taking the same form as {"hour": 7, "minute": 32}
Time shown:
{"hour": 11, "minute": 53}
